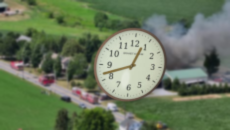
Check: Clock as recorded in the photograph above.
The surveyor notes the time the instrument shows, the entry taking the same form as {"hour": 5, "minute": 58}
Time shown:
{"hour": 12, "minute": 42}
